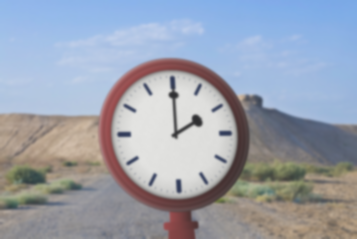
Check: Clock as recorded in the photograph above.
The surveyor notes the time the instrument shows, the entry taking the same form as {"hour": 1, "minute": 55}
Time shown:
{"hour": 2, "minute": 0}
